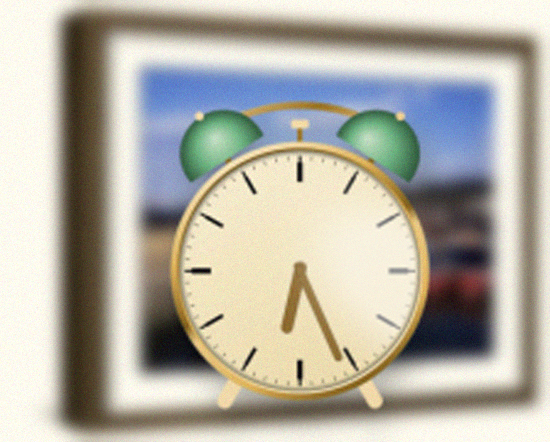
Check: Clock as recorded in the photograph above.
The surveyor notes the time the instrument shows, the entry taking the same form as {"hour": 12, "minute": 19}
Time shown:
{"hour": 6, "minute": 26}
